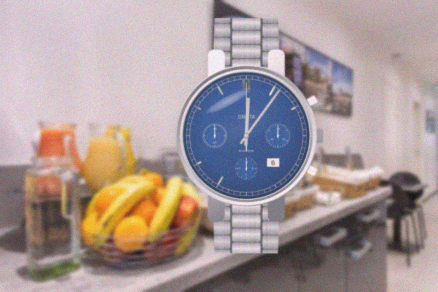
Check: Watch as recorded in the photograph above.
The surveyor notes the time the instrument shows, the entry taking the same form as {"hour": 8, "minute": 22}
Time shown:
{"hour": 12, "minute": 6}
